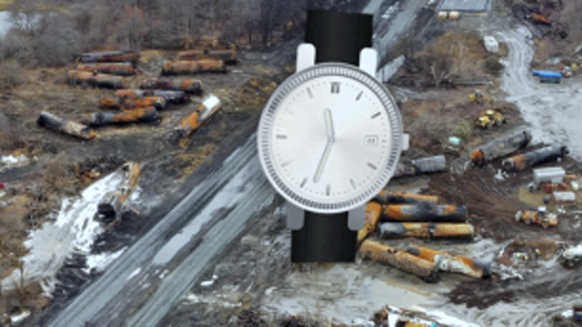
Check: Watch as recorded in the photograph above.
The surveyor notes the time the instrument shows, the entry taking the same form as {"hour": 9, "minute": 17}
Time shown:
{"hour": 11, "minute": 33}
